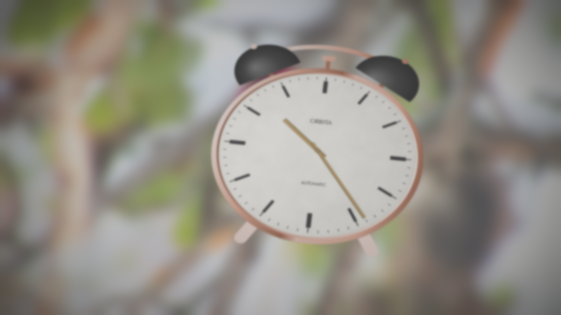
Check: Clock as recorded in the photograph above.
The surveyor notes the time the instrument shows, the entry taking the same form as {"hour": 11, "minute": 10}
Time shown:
{"hour": 10, "minute": 24}
